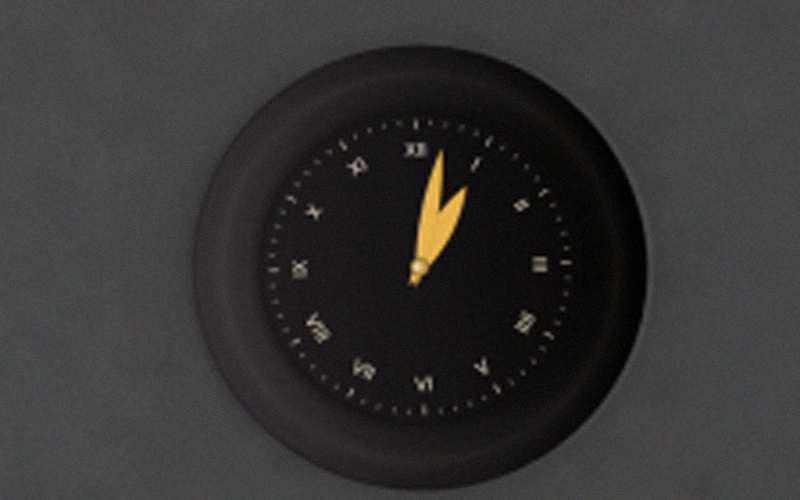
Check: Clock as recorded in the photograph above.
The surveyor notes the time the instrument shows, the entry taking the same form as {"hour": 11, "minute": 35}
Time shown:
{"hour": 1, "minute": 2}
